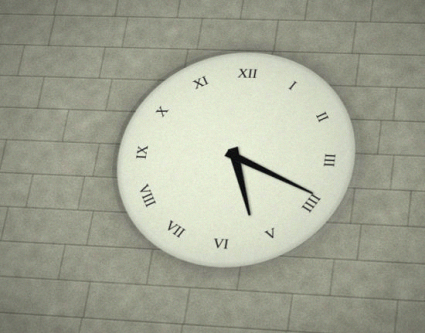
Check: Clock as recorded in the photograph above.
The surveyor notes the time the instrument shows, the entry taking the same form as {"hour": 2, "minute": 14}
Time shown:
{"hour": 5, "minute": 19}
